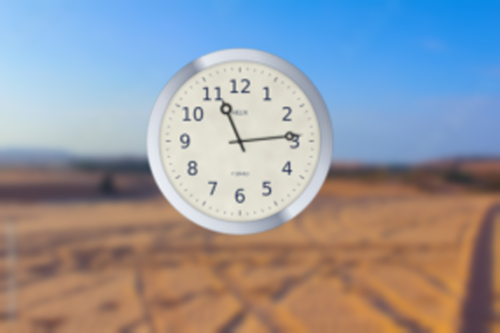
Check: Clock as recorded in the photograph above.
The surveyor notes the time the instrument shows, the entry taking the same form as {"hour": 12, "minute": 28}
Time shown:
{"hour": 11, "minute": 14}
